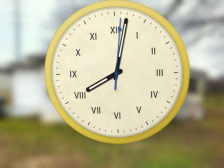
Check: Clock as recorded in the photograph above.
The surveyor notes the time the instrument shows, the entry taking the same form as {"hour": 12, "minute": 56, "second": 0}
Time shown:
{"hour": 8, "minute": 2, "second": 1}
